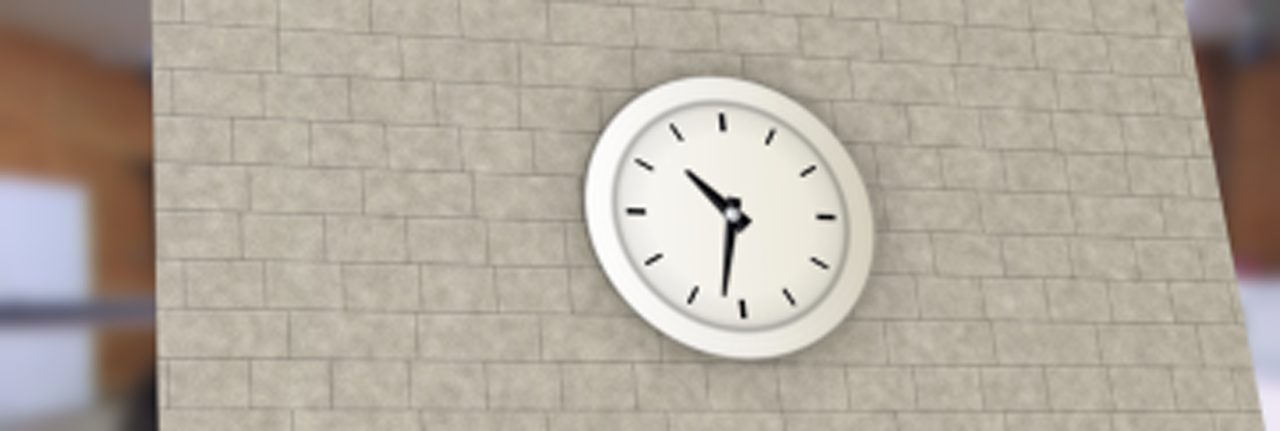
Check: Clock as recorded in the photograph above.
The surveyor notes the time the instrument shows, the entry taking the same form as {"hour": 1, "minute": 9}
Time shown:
{"hour": 10, "minute": 32}
